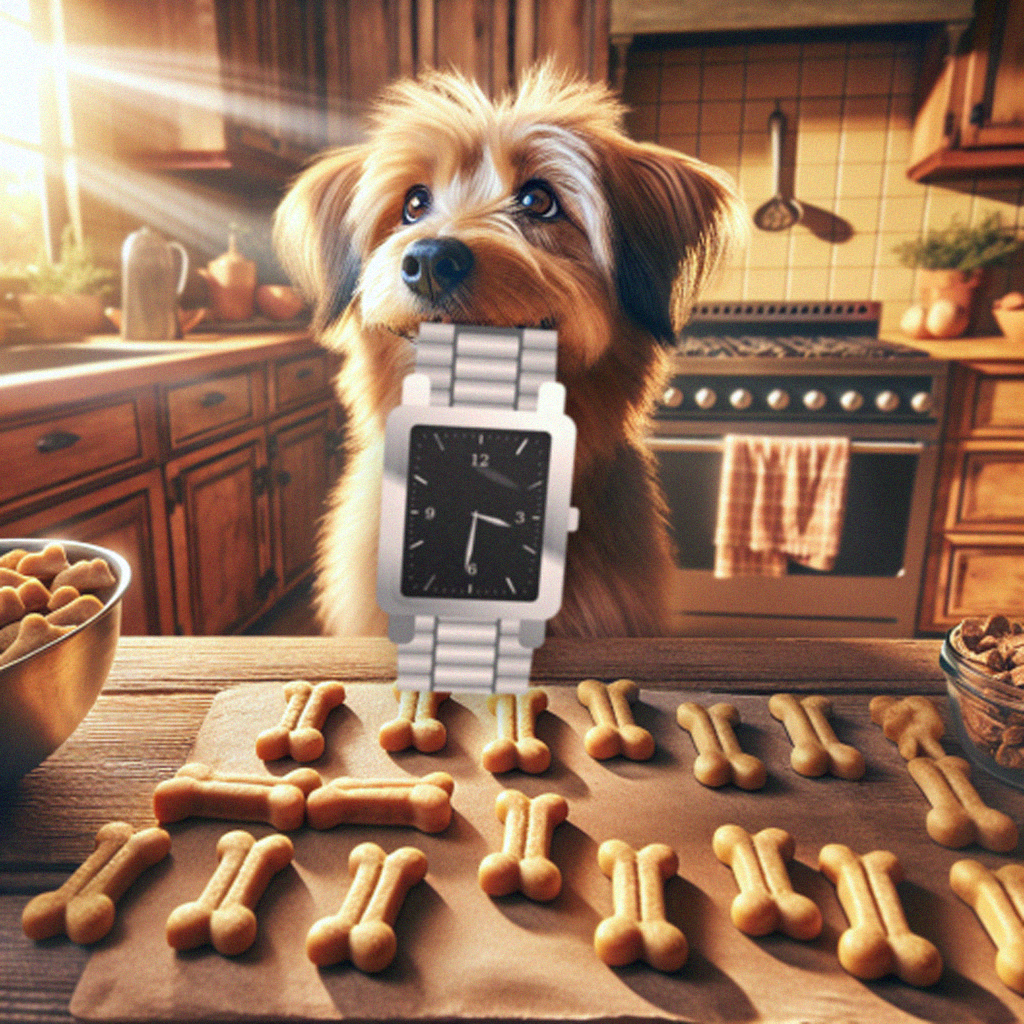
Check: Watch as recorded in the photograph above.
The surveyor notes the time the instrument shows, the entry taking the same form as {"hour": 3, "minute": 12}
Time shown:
{"hour": 3, "minute": 31}
